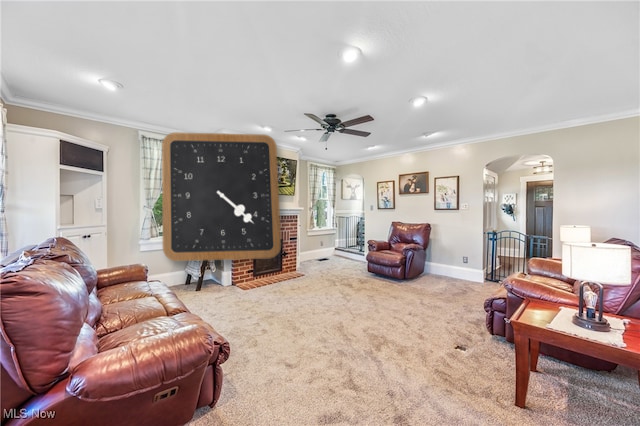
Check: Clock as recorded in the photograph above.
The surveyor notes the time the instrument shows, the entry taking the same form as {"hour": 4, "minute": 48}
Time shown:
{"hour": 4, "minute": 22}
